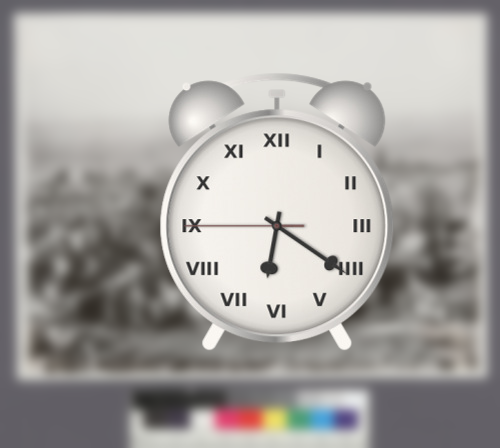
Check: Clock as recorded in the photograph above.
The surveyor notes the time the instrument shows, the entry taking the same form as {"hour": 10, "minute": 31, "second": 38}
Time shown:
{"hour": 6, "minute": 20, "second": 45}
